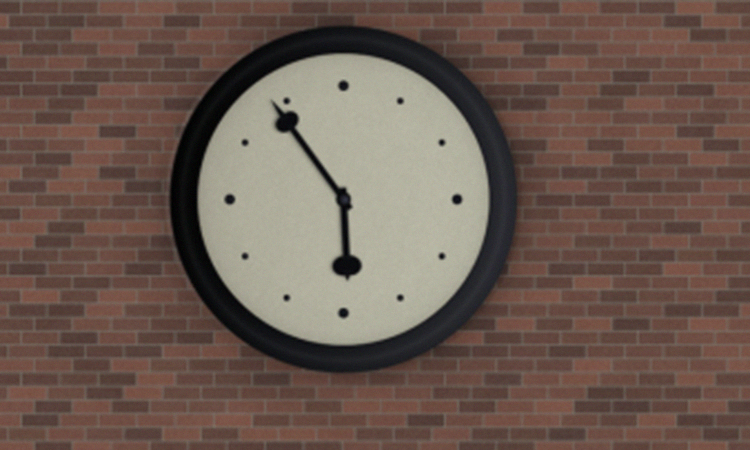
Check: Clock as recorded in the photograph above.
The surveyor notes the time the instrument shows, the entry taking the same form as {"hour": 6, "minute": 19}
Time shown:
{"hour": 5, "minute": 54}
